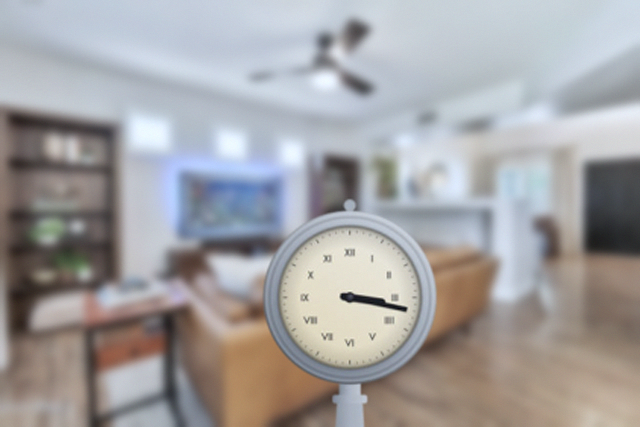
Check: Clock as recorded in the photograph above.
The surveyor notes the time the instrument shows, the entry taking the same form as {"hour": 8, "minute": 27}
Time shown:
{"hour": 3, "minute": 17}
